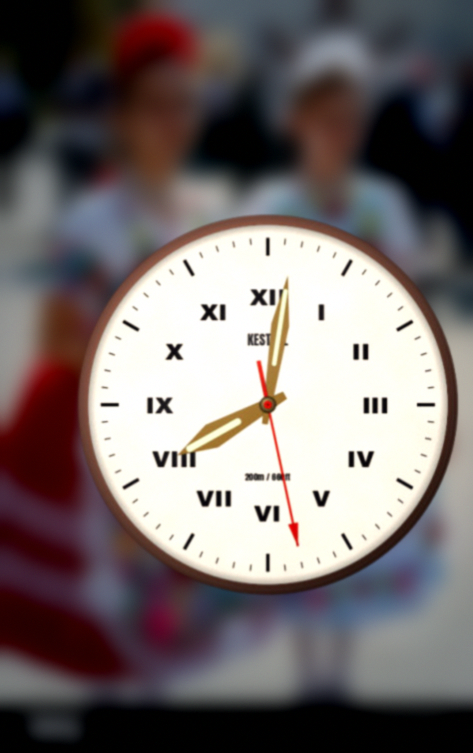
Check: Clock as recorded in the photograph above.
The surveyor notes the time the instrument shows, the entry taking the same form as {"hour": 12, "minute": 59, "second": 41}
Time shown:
{"hour": 8, "minute": 1, "second": 28}
